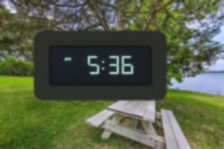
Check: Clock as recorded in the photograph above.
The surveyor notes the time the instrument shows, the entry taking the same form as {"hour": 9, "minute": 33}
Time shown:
{"hour": 5, "minute": 36}
